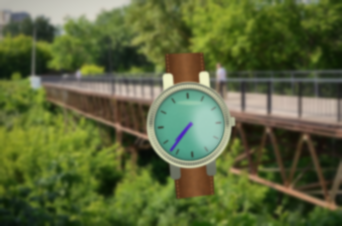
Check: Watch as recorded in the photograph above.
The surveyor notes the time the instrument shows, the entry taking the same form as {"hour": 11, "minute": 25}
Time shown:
{"hour": 7, "minute": 37}
